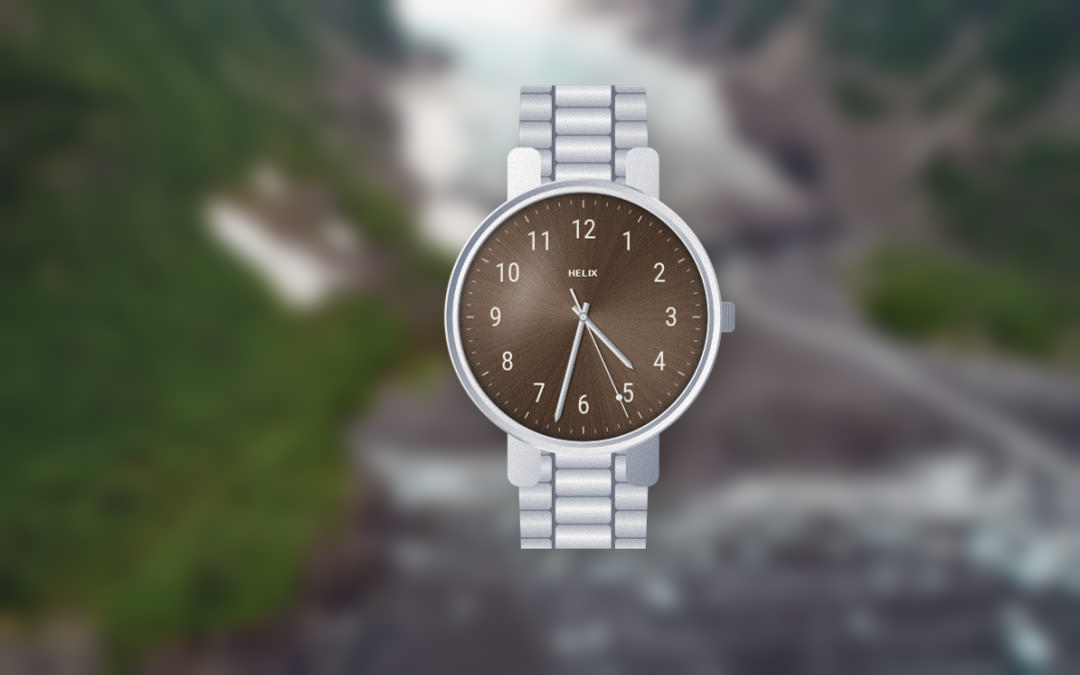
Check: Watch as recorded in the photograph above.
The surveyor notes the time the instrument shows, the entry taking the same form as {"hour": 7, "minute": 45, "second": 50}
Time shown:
{"hour": 4, "minute": 32, "second": 26}
